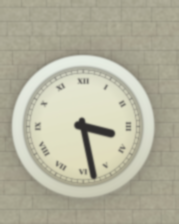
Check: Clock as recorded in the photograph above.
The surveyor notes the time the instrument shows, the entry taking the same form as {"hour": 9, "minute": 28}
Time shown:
{"hour": 3, "minute": 28}
